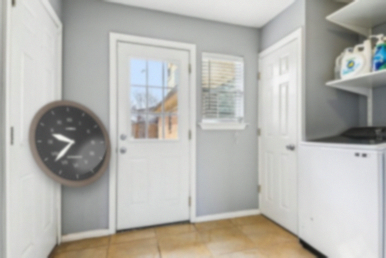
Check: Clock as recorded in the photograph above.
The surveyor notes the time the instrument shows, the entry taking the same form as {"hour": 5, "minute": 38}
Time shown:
{"hour": 9, "minute": 38}
